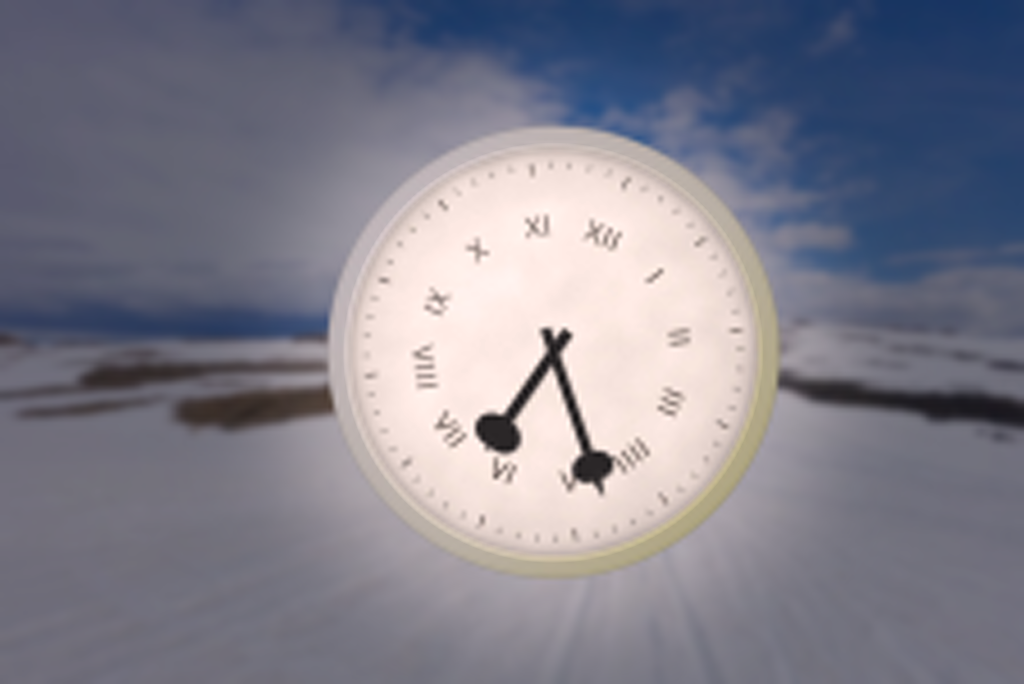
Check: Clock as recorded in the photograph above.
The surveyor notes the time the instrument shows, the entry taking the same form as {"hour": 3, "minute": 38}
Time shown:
{"hour": 6, "minute": 23}
